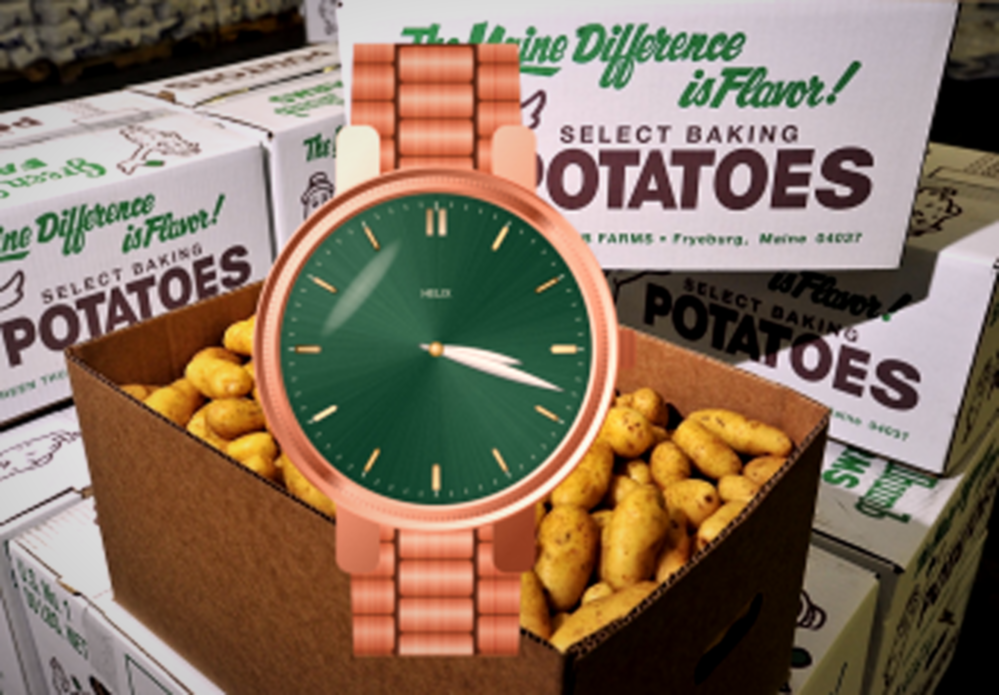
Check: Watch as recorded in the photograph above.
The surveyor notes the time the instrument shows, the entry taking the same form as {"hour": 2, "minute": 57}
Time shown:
{"hour": 3, "minute": 18}
